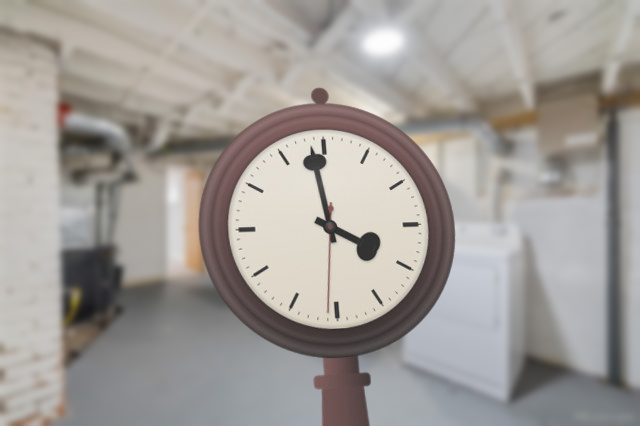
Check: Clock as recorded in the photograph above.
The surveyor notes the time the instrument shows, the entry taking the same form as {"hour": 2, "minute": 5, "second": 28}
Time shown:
{"hour": 3, "minute": 58, "second": 31}
